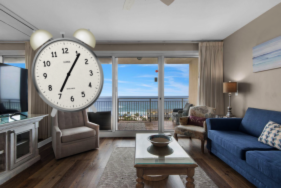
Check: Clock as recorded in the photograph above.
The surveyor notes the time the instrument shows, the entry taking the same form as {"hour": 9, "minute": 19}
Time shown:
{"hour": 7, "minute": 6}
